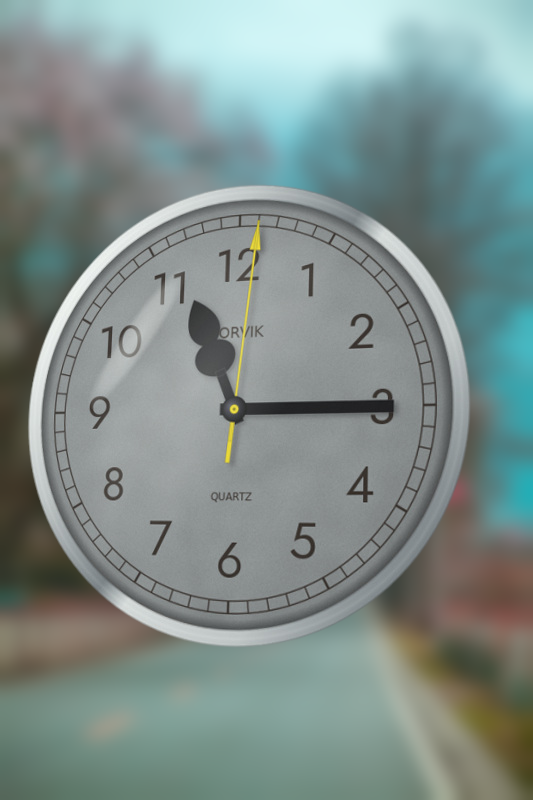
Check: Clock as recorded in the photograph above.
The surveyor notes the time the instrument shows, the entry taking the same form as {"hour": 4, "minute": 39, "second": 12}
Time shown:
{"hour": 11, "minute": 15, "second": 1}
